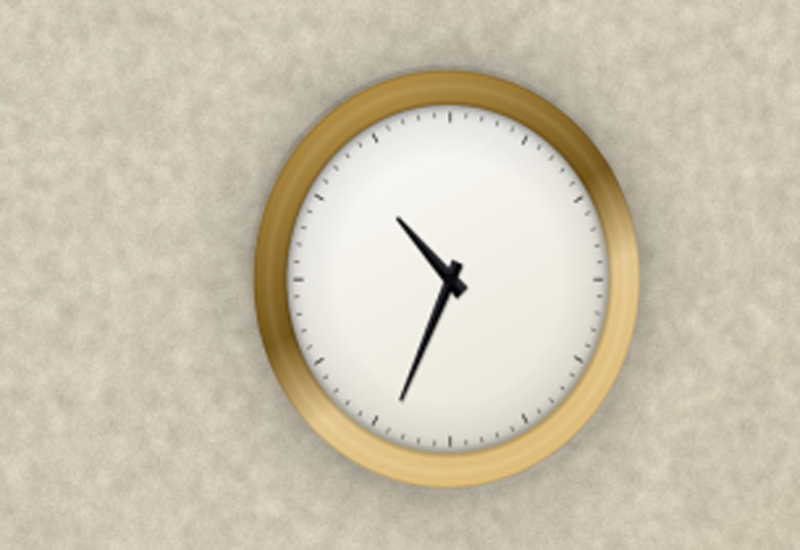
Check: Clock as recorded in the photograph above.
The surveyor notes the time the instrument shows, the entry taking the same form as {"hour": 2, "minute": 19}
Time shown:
{"hour": 10, "minute": 34}
